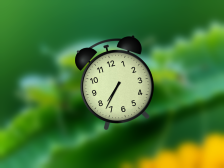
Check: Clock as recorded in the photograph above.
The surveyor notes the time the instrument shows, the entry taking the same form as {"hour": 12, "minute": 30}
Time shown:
{"hour": 7, "minute": 37}
